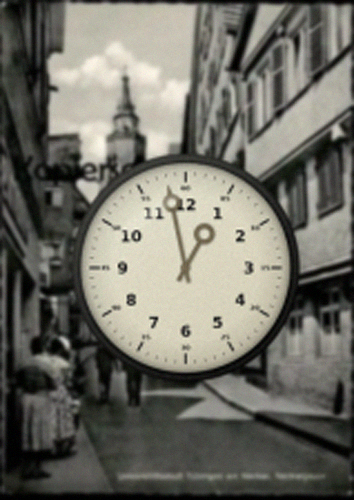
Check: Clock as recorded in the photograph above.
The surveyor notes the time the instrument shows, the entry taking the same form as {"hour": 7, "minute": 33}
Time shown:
{"hour": 12, "minute": 58}
